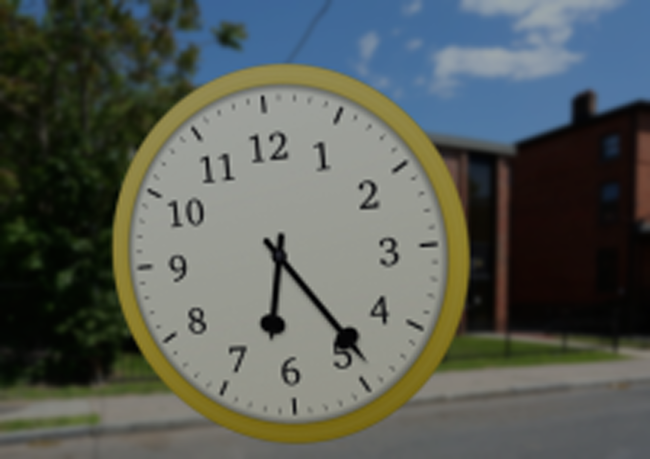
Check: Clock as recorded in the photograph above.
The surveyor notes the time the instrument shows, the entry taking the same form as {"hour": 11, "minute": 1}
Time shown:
{"hour": 6, "minute": 24}
